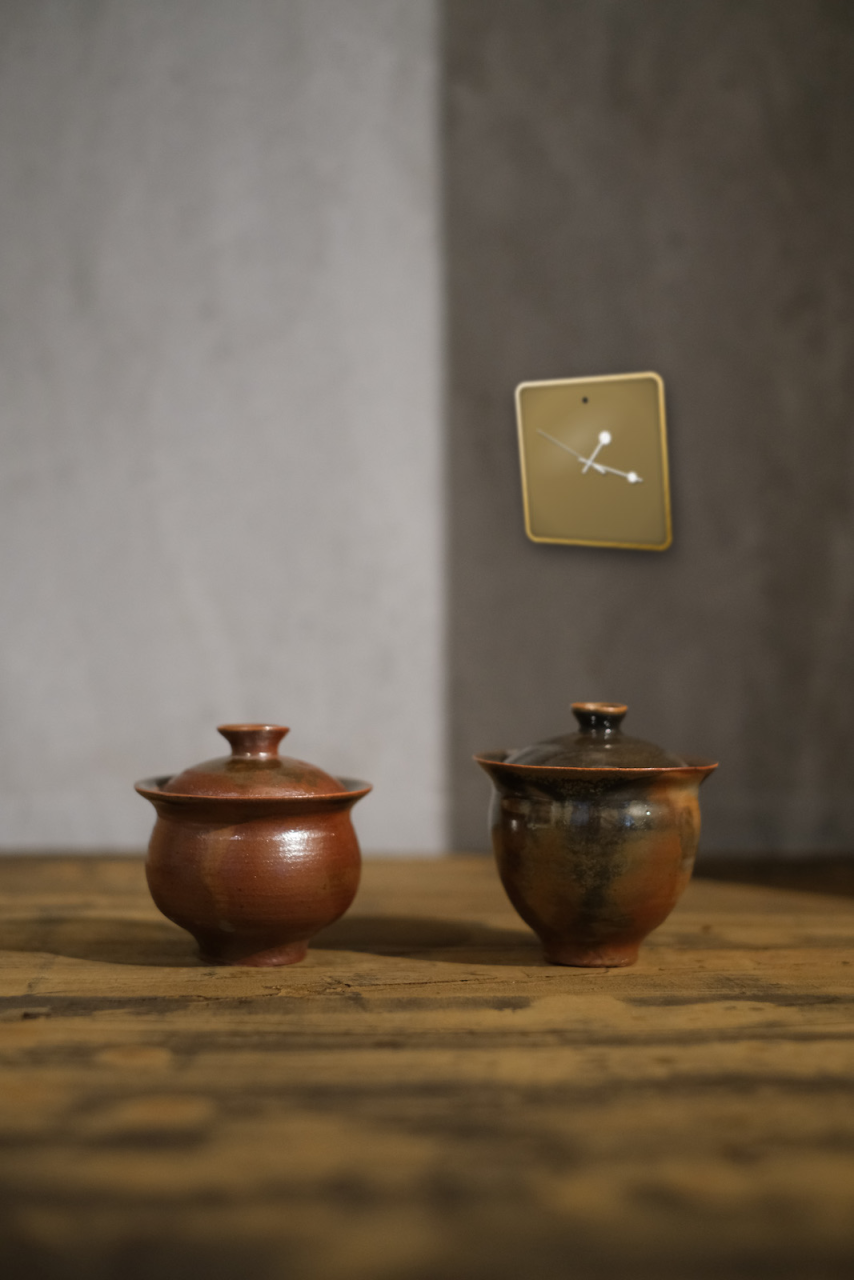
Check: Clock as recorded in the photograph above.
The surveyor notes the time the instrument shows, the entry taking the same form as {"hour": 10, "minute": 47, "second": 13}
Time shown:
{"hour": 1, "minute": 17, "second": 50}
